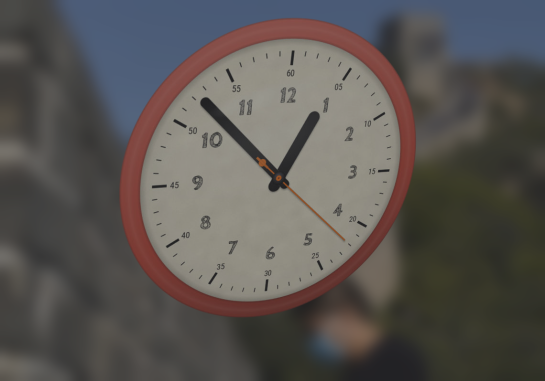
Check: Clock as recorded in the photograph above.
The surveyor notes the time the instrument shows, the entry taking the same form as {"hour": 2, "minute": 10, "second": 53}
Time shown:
{"hour": 12, "minute": 52, "second": 22}
